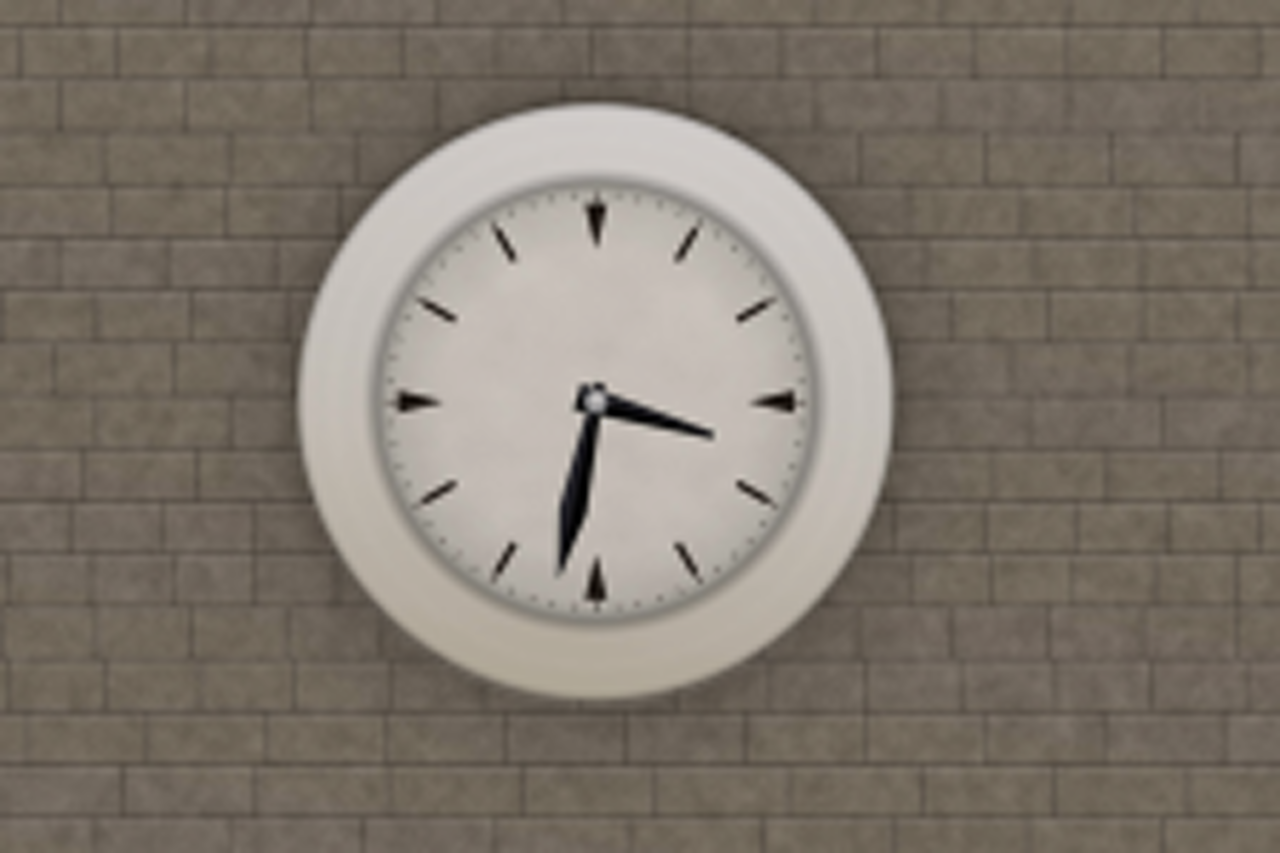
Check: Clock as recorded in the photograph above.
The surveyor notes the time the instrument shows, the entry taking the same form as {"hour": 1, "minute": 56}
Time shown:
{"hour": 3, "minute": 32}
